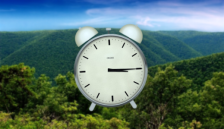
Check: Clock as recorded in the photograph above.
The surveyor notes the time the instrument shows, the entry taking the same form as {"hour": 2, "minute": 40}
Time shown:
{"hour": 3, "minute": 15}
